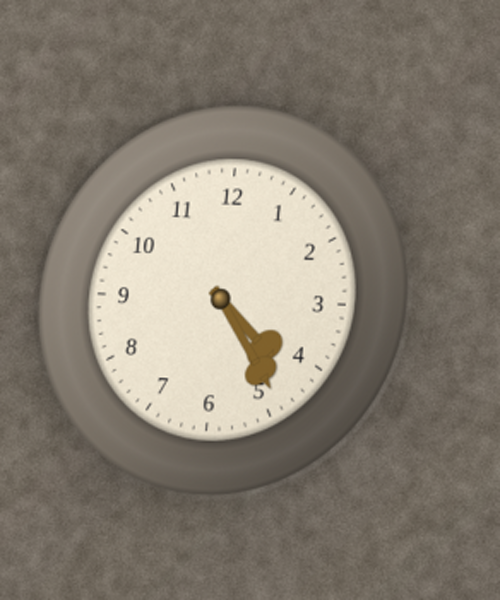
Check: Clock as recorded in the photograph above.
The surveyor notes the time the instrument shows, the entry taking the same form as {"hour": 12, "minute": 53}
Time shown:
{"hour": 4, "minute": 24}
